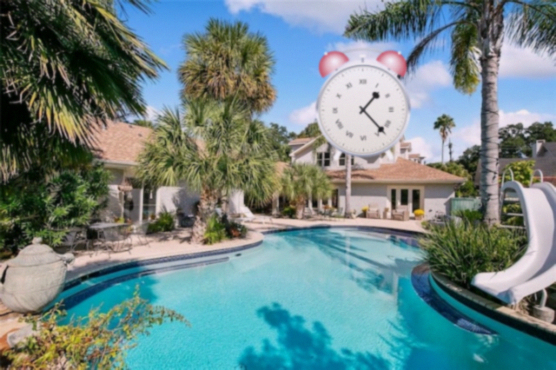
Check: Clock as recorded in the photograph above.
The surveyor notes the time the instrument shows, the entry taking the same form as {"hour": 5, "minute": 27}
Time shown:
{"hour": 1, "minute": 23}
